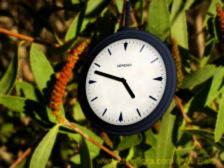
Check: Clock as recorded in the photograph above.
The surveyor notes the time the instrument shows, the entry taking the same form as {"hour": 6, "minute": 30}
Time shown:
{"hour": 4, "minute": 48}
